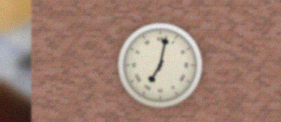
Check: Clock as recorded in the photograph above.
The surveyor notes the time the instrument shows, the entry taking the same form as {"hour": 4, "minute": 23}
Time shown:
{"hour": 7, "minute": 2}
